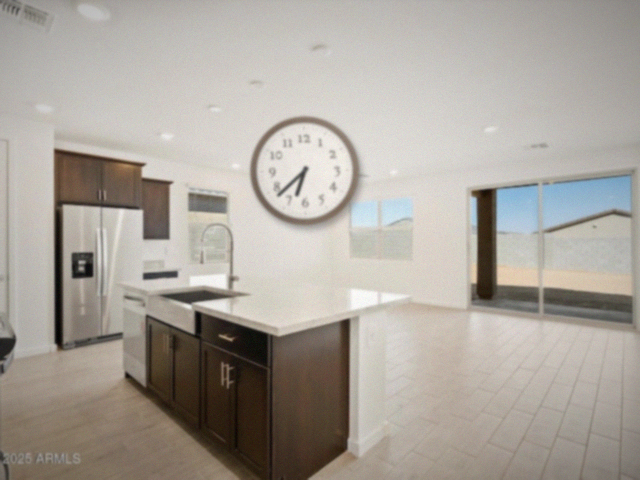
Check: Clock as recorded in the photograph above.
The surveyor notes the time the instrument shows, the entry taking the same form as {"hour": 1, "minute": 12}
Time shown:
{"hour": 6, "minute": 38}
